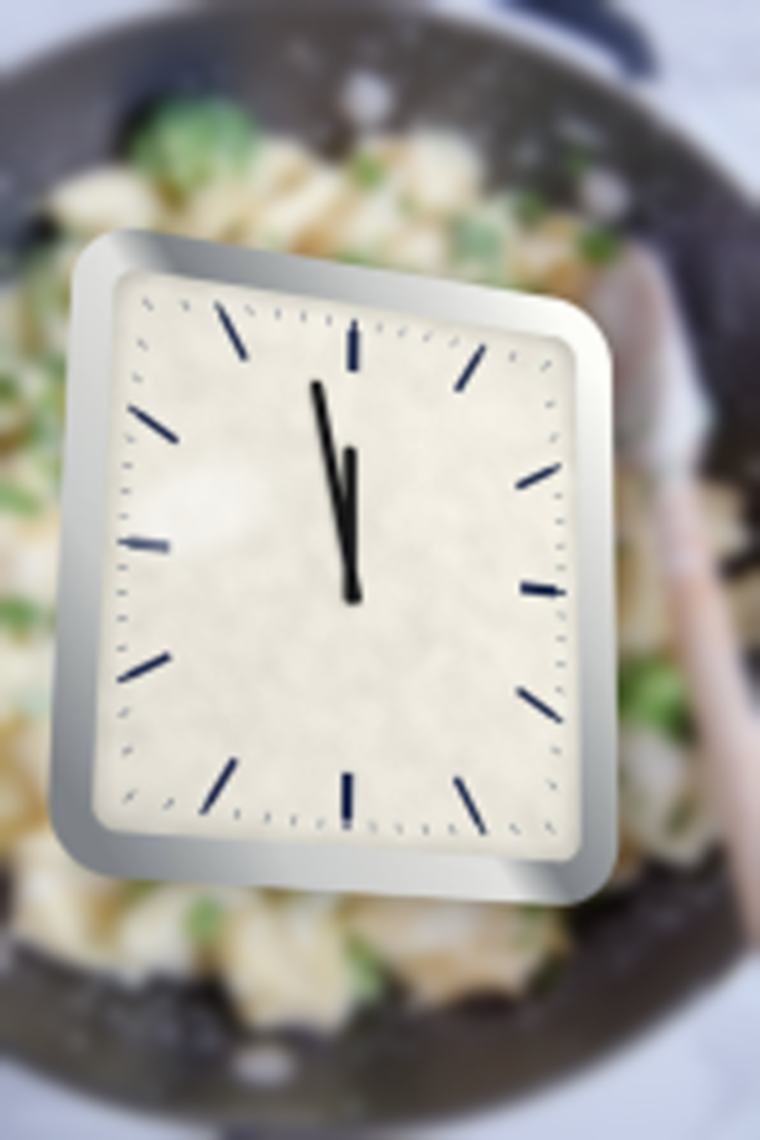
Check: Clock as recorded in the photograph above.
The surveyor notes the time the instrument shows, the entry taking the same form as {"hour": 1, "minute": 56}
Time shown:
{"hour": 11, "minute": 58}
